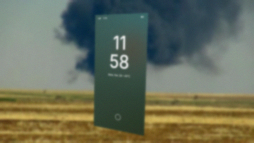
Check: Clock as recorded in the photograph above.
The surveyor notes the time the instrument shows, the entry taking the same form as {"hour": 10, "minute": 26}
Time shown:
{"hour": 11, "minute": 58}
